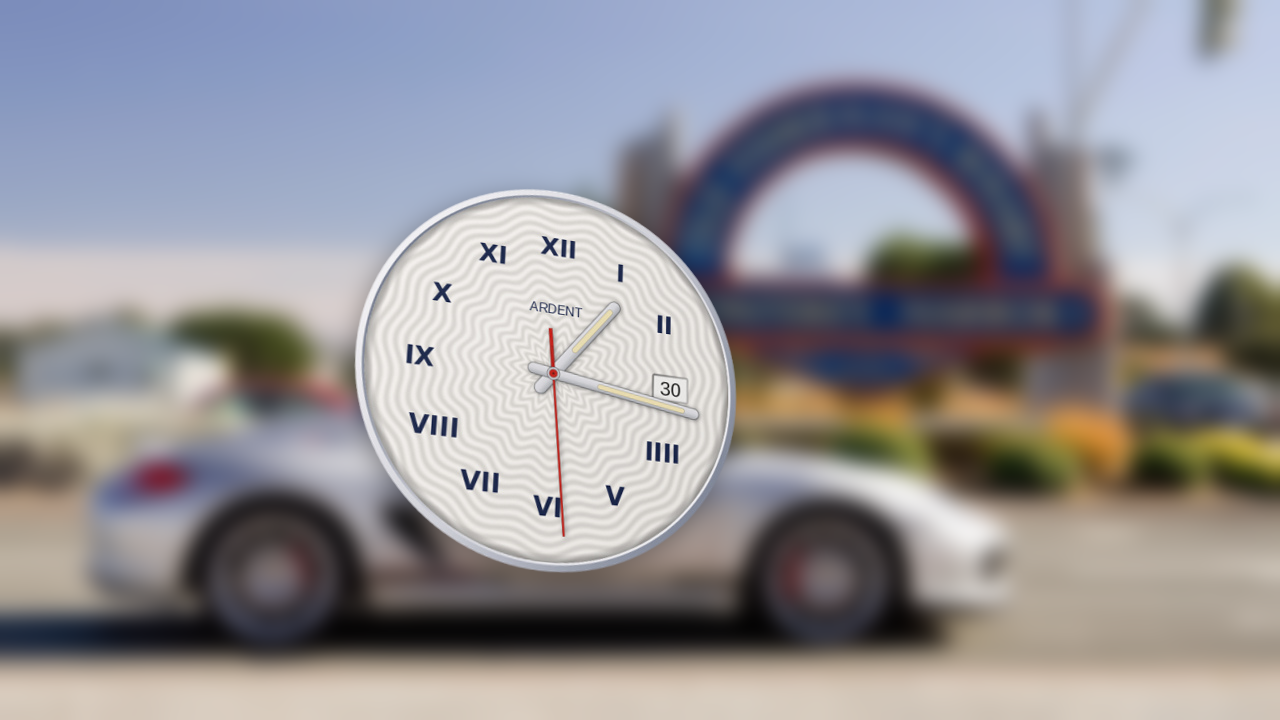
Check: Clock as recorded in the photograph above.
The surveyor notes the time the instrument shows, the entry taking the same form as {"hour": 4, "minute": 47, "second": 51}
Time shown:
{"hour": 1, "minute": 16, "second": 29}
